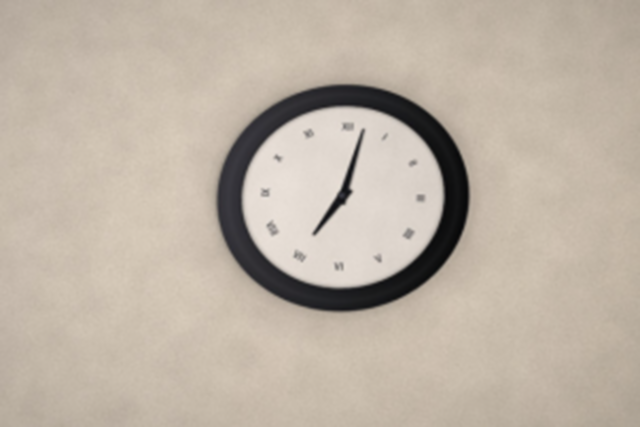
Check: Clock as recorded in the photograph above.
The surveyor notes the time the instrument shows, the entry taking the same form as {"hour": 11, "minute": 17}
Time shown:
{"hour": 7, "minute": 2}
